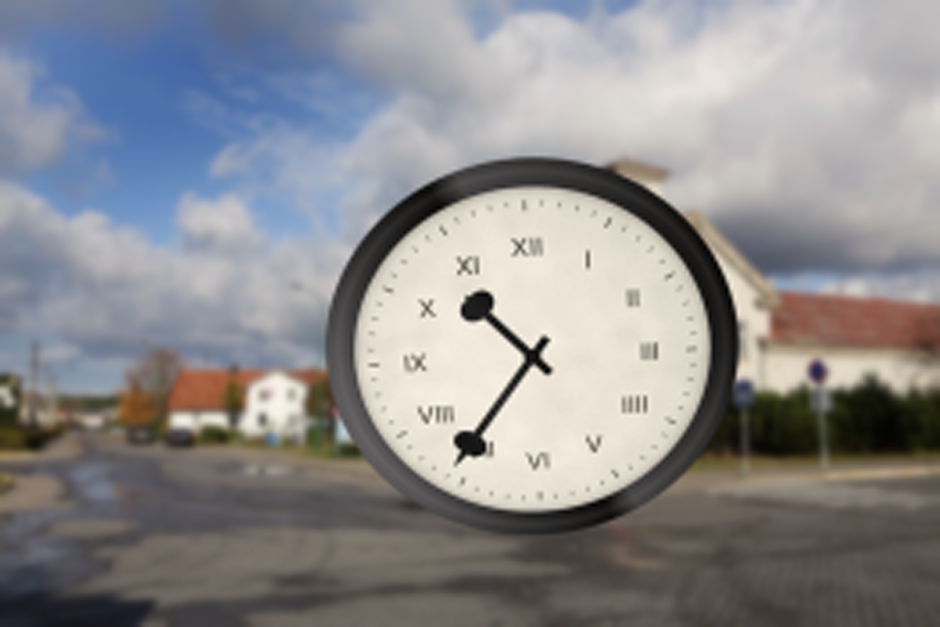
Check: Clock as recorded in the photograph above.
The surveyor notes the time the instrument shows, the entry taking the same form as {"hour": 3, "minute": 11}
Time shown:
{"hour": 10, "minute": 36}
